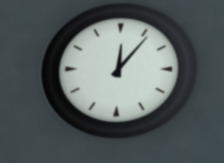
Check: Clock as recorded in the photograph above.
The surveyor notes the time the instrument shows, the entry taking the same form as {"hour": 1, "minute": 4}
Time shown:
{"hour": 12, "minute": 6}
